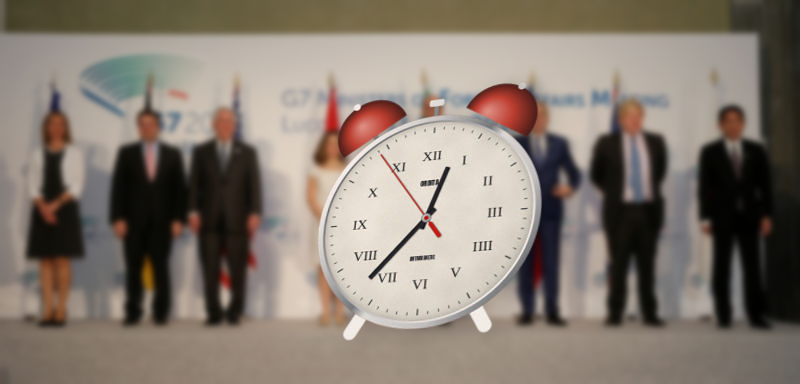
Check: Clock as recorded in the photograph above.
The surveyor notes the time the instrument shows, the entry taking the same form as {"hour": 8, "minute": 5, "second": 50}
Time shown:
{"hour": 12, "minute": 36, "second": 54}
